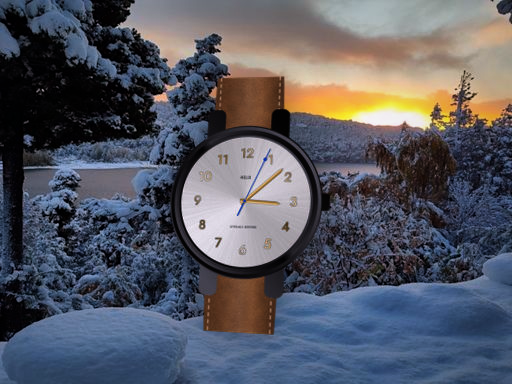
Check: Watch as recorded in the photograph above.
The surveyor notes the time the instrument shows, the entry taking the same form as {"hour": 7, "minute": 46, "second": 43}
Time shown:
{"hour": 3, "minute": 8, "second": 4}
